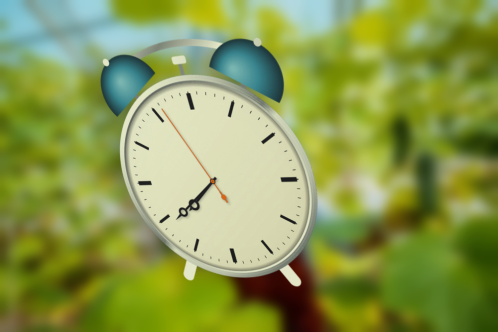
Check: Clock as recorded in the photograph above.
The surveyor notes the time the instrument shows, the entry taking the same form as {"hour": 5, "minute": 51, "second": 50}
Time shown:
{"hour": 7, "minute": 38, "second": 56}
